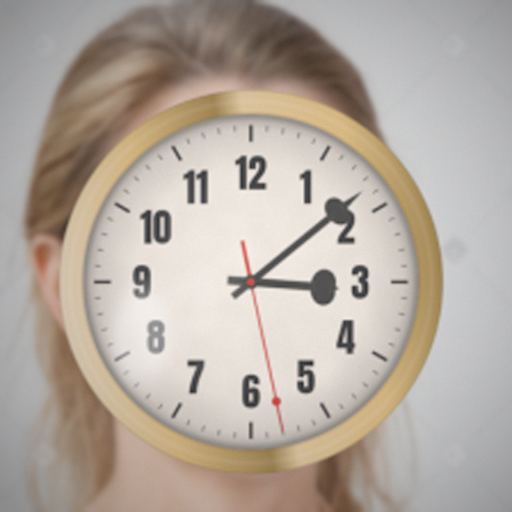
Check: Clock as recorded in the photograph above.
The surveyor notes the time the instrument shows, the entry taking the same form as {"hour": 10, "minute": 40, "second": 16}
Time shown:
{"hour": 3, "minute": 8, "second": 28}
